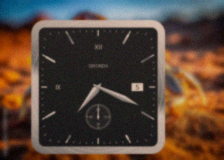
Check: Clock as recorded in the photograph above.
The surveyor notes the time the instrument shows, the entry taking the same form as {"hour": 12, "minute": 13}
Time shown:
{"hour": 7, "minute": 19}
